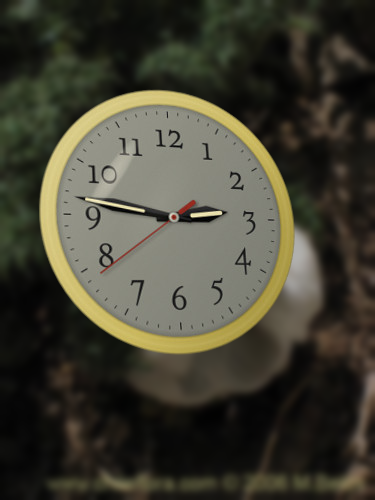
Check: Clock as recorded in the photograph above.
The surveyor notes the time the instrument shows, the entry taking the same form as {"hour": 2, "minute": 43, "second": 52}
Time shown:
{"hour": 2, "minute": 46, "second": 39}
